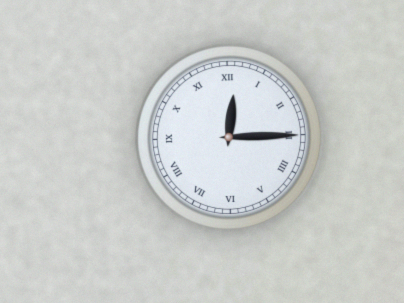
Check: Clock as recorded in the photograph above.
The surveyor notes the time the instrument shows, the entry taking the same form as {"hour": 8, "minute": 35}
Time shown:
{"hour": 12, "minute": 15}
